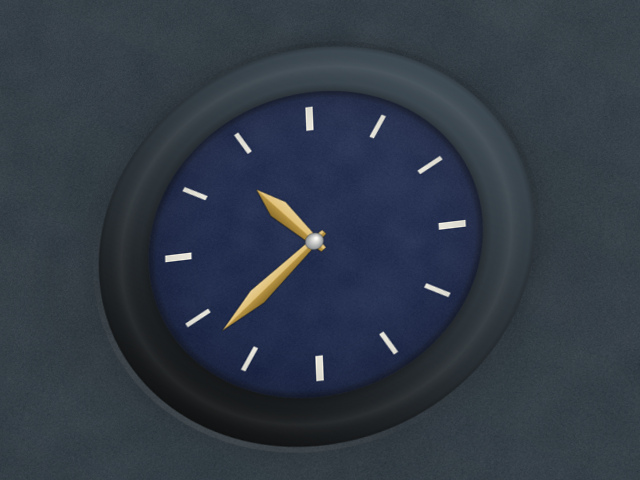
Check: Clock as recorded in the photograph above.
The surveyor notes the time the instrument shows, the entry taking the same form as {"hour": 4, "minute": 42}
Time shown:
{"hour": 10, "minute": 38}
